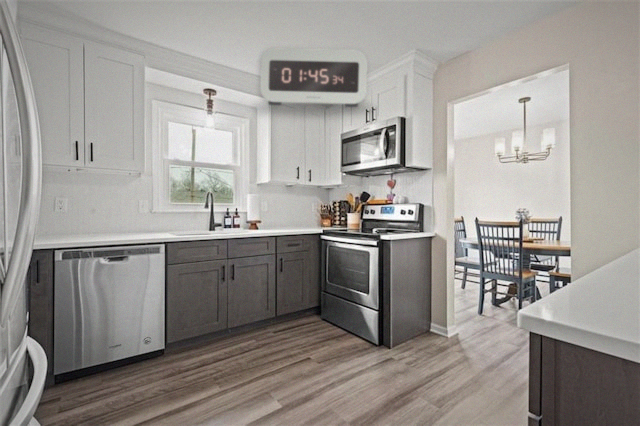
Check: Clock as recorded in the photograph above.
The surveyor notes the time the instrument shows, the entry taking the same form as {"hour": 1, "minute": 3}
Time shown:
{"hour": 1, "minute": 45}
